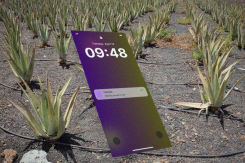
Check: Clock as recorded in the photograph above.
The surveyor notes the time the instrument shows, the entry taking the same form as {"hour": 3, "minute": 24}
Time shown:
{"hour": 9, "minute": 48}
